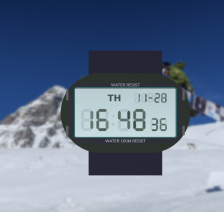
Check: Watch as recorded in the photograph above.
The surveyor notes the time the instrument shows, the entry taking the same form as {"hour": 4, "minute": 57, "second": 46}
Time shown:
{"hour": 16, "minute": 48, "second": 36}
